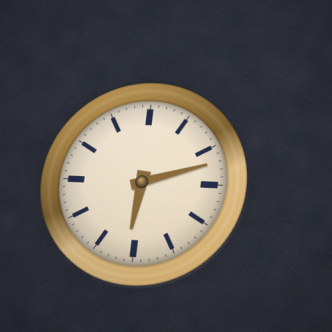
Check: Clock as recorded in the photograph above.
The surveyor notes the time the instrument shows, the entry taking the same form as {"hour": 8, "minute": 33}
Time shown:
{"hour": 6, "minute": 12}
